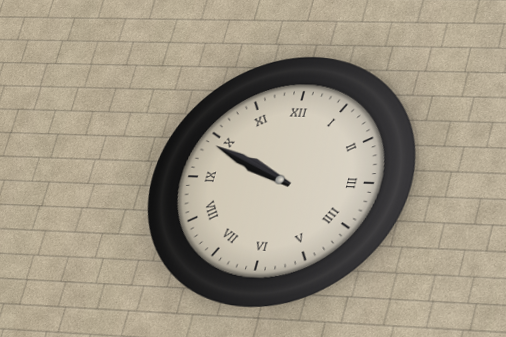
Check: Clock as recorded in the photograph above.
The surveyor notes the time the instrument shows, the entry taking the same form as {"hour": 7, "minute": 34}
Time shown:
{"hour": 9, "minute": 49}
